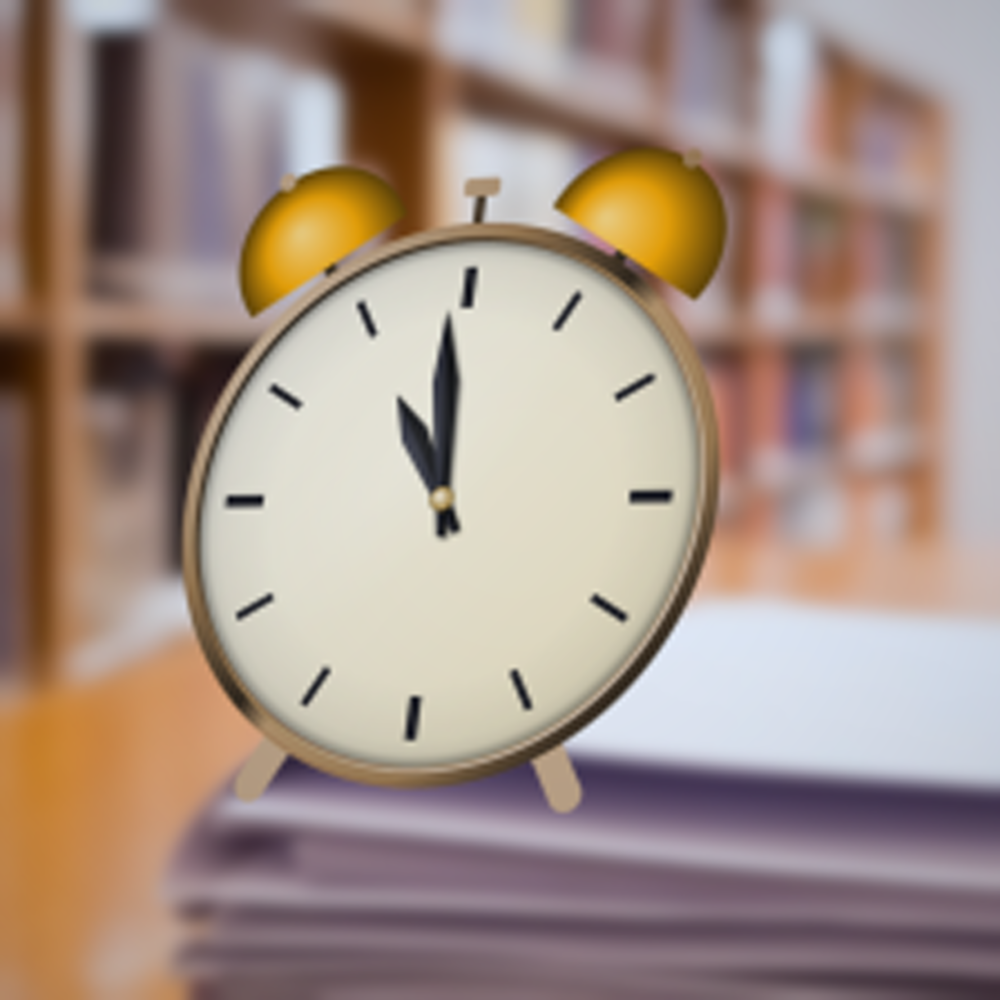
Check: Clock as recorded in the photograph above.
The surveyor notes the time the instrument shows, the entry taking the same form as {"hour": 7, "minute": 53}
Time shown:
{"hour": 10, "minute": 59}
